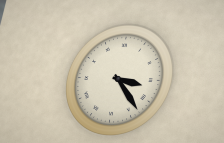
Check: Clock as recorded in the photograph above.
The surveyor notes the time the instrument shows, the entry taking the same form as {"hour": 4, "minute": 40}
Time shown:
{"hour": 3, "minute": 23}
